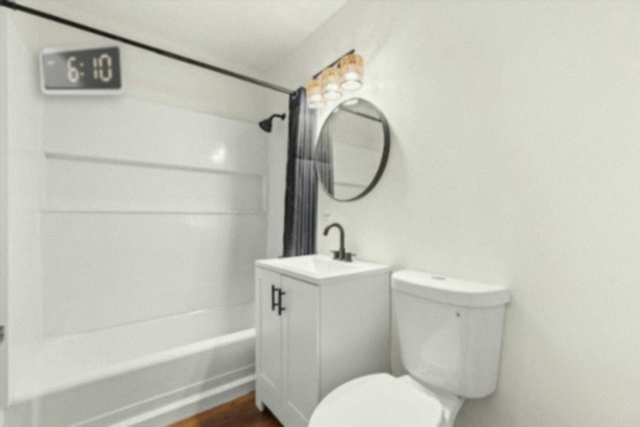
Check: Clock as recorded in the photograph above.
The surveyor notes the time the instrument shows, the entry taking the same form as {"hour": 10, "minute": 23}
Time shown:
{"hour": 6, "minute": 10}
